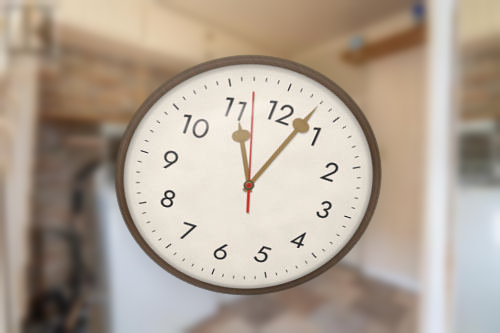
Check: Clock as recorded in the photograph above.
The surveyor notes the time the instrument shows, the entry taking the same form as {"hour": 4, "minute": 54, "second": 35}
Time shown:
{"hour": 11, "minute": 2, "second": 57}
